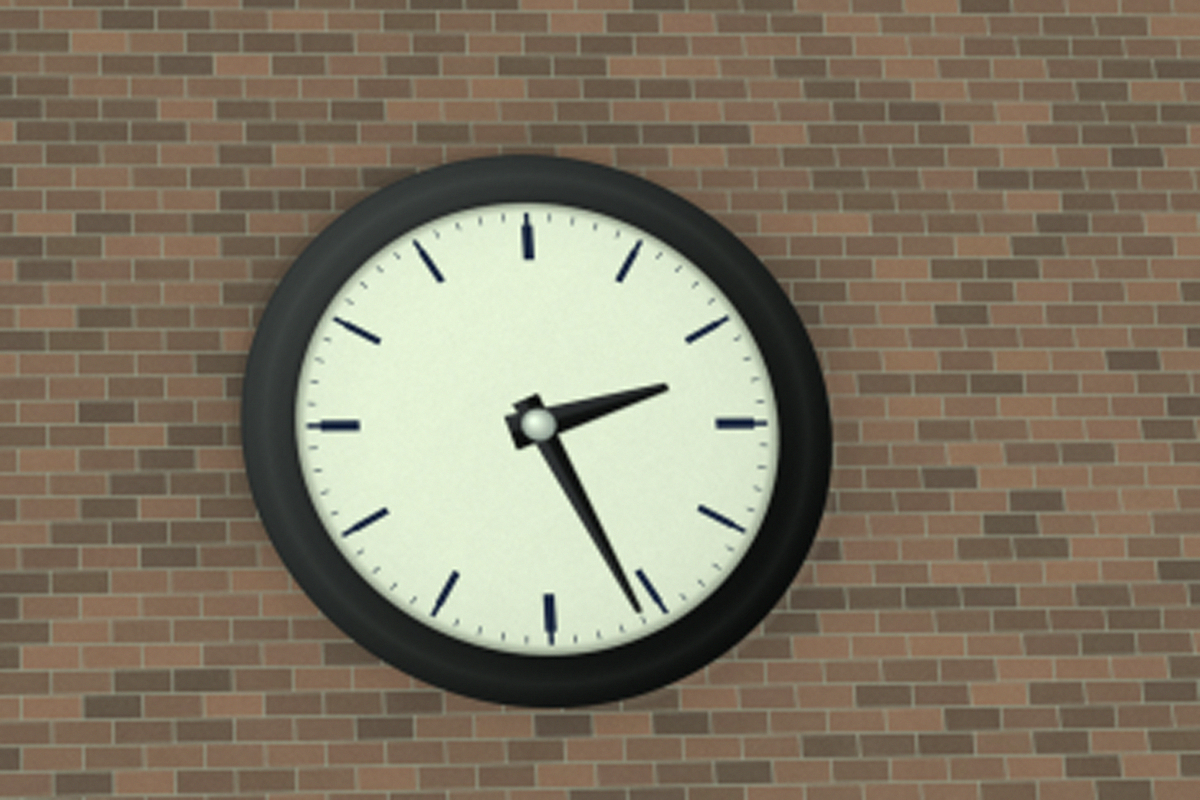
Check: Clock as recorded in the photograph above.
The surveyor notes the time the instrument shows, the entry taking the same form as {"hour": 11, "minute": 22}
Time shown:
{"hour": 2, "minute": 26}
